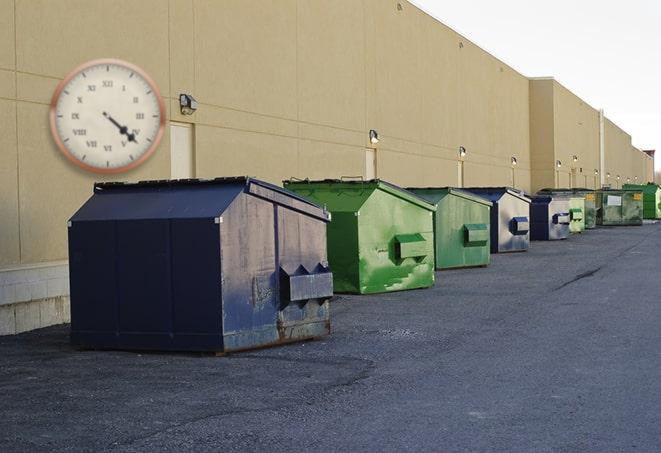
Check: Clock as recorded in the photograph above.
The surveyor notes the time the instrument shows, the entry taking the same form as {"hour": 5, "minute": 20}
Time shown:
{"hour": 4, "minute": 22}
